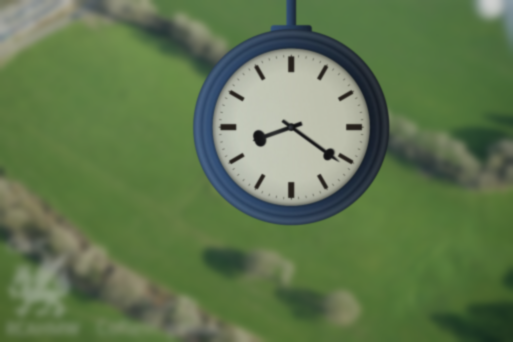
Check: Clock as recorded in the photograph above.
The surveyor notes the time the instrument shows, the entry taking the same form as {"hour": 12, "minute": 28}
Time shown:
{"hour": 8, "minute": 21}
